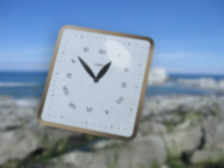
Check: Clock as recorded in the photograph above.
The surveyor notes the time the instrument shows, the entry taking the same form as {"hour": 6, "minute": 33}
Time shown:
{"hour": 12, "minute": 52}
